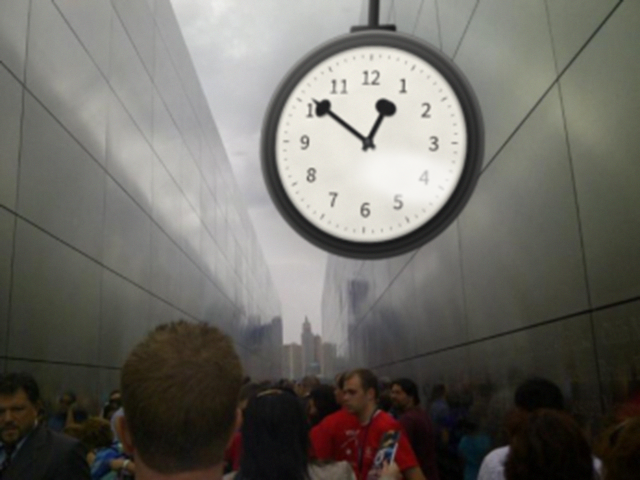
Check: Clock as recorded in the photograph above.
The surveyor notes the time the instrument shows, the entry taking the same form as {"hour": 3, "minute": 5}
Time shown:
{"hour": 12, "minute": 51}
